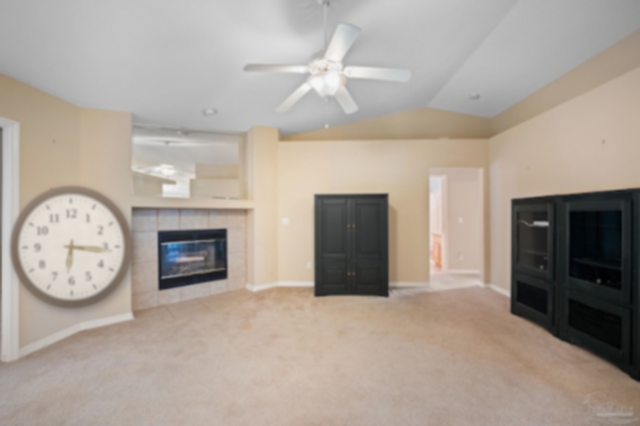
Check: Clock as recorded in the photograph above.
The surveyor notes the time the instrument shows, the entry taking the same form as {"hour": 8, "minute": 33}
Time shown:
{"hour": 6, "minute": 16}
